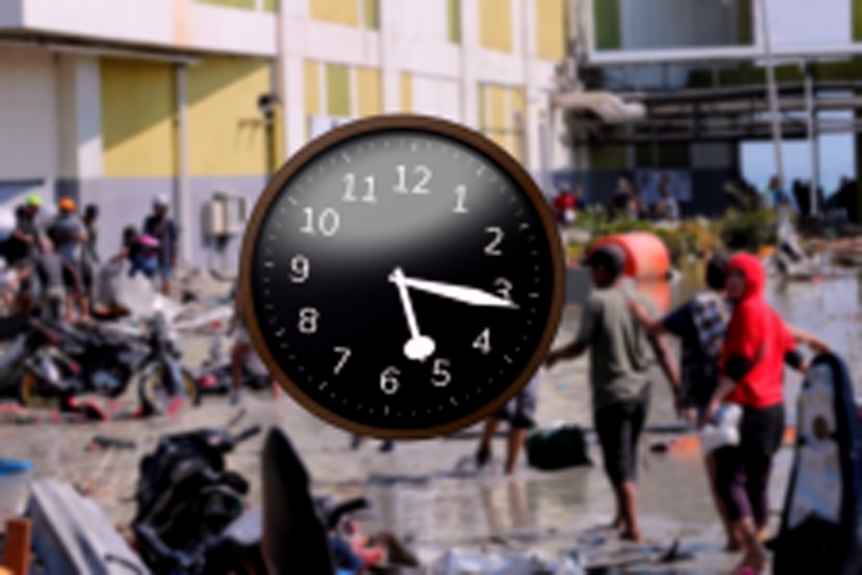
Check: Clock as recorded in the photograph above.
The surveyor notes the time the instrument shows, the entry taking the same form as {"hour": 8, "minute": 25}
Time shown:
{"hour": 5, "minute": 16}
